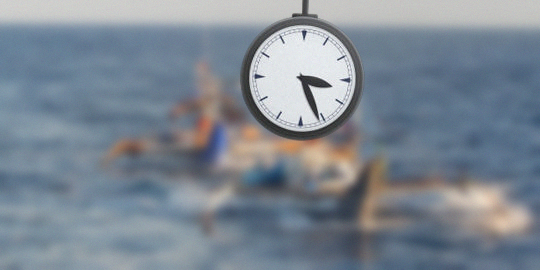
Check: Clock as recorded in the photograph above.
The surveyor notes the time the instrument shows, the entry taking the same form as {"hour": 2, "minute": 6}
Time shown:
{"hour": 3, "minute": 26}
